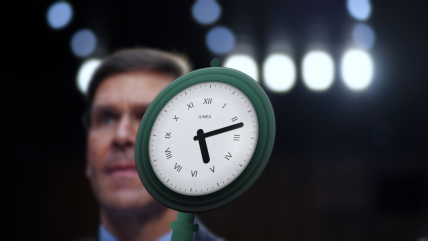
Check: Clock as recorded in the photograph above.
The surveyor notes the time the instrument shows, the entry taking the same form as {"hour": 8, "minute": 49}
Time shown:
{"hour": 5, "minute": 12}
